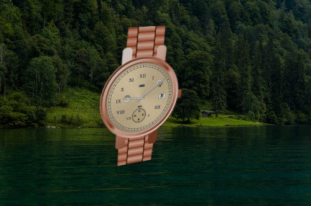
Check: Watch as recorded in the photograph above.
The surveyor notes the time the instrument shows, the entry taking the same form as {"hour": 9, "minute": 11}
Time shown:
{"hour": 9, "minute": 9}
